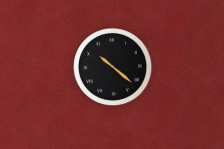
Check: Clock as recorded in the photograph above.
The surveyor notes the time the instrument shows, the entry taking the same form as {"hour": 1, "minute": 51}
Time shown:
{"hour": 10, "minute": 22}
